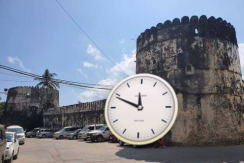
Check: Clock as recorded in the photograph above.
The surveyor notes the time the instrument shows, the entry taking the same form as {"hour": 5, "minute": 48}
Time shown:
{"hour": 11, "minute": 49}
